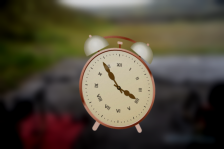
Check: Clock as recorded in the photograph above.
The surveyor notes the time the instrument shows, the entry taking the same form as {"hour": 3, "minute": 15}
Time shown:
{"hour": 3, "minute": 54}
